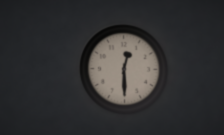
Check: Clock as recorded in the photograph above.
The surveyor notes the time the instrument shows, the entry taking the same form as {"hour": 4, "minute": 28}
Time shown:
{"hour": 12, "minute": 30}
